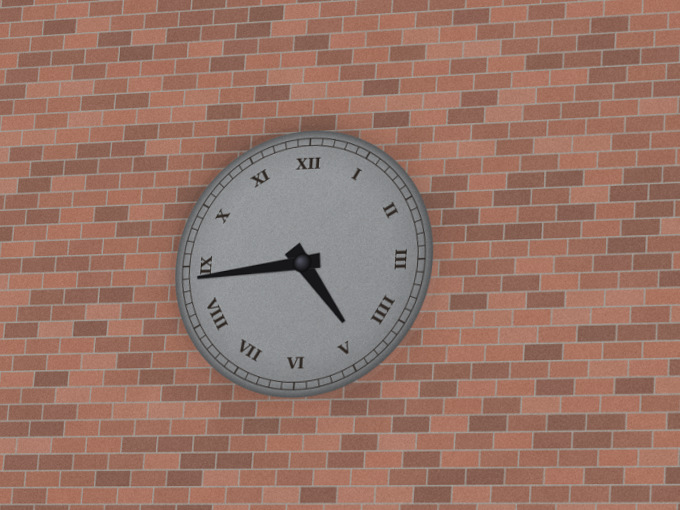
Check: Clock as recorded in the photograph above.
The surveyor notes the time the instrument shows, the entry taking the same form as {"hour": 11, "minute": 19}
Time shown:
{"hour": 4, "minute": 44}
